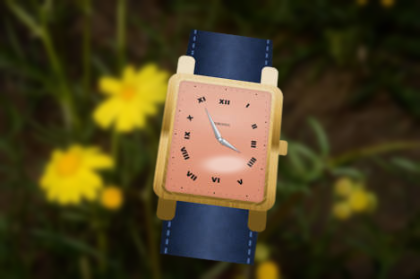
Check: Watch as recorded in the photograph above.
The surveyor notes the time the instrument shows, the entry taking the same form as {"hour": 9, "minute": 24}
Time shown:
{"hour": 3, "minute": 55}
